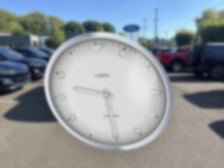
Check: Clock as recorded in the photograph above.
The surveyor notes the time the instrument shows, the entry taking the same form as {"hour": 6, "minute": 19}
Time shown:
{"hour": 9, "minute": 30}
